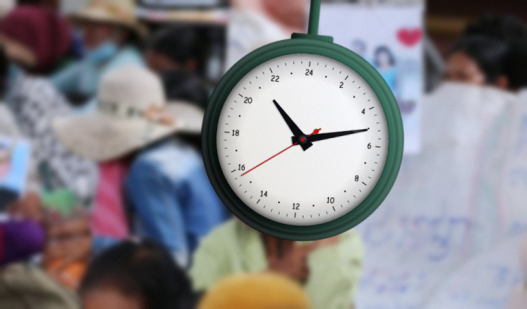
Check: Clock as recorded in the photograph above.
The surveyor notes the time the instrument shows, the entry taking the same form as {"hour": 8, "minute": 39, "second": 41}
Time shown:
{"hour": 21, "minute": 12, "second": 39}
